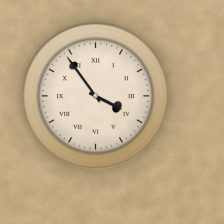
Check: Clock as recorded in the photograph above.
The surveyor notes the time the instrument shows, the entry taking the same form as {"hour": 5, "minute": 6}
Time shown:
{"hour": 3, "minute": 54}
